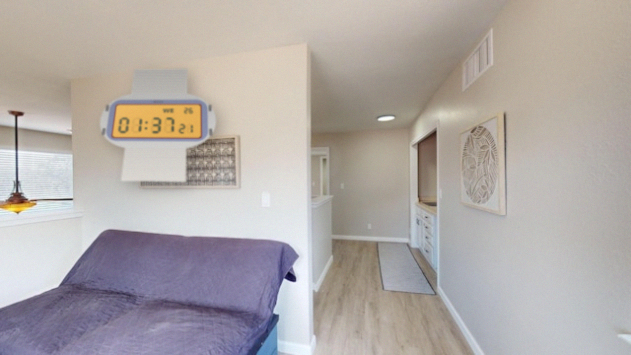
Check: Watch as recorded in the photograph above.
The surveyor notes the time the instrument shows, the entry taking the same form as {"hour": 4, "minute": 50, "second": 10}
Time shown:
{"hour": 1, "minute": 37, "second": 21}
